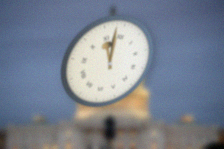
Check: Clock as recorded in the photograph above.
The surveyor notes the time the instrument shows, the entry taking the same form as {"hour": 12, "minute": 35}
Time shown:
{"hour": 10, "minute": 58}
